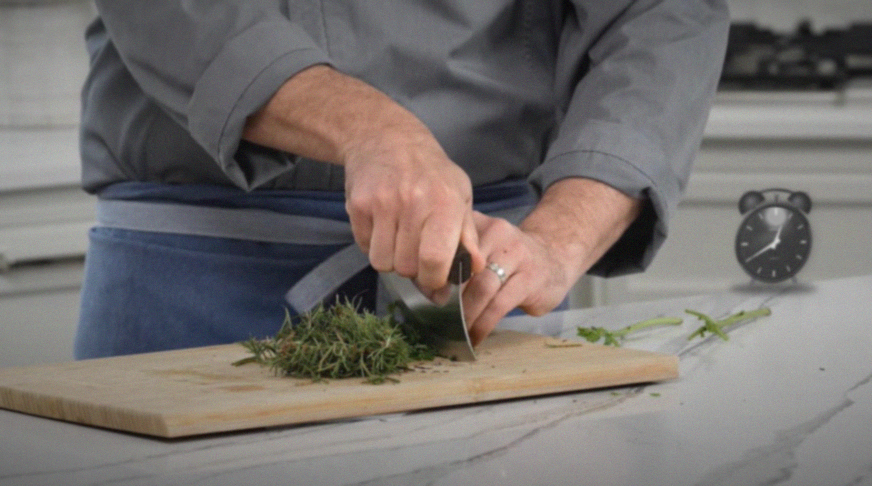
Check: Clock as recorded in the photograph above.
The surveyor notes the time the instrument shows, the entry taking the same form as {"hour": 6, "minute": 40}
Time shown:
{"hour": 12, "minute": 40}
